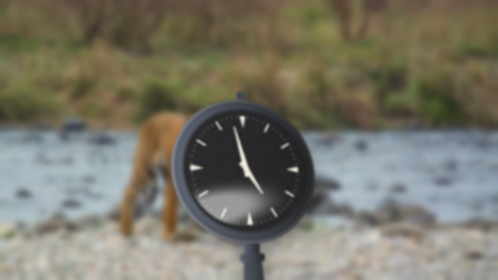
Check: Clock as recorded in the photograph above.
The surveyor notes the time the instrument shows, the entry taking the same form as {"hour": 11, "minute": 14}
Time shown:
{"hour": 4, "minute": 58}
